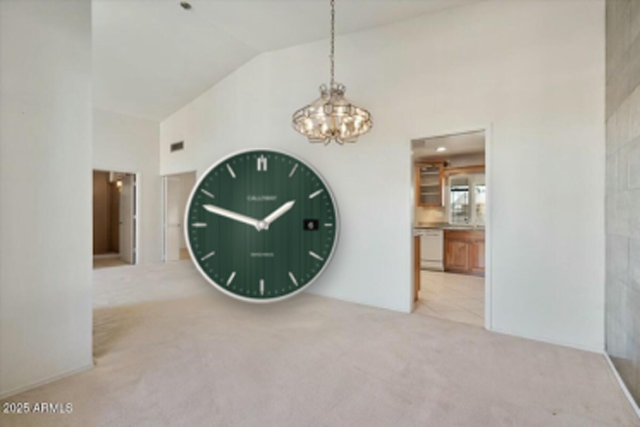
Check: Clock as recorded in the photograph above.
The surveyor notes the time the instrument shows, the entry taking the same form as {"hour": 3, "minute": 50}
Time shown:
{"hour": 1, "minute": 48}
